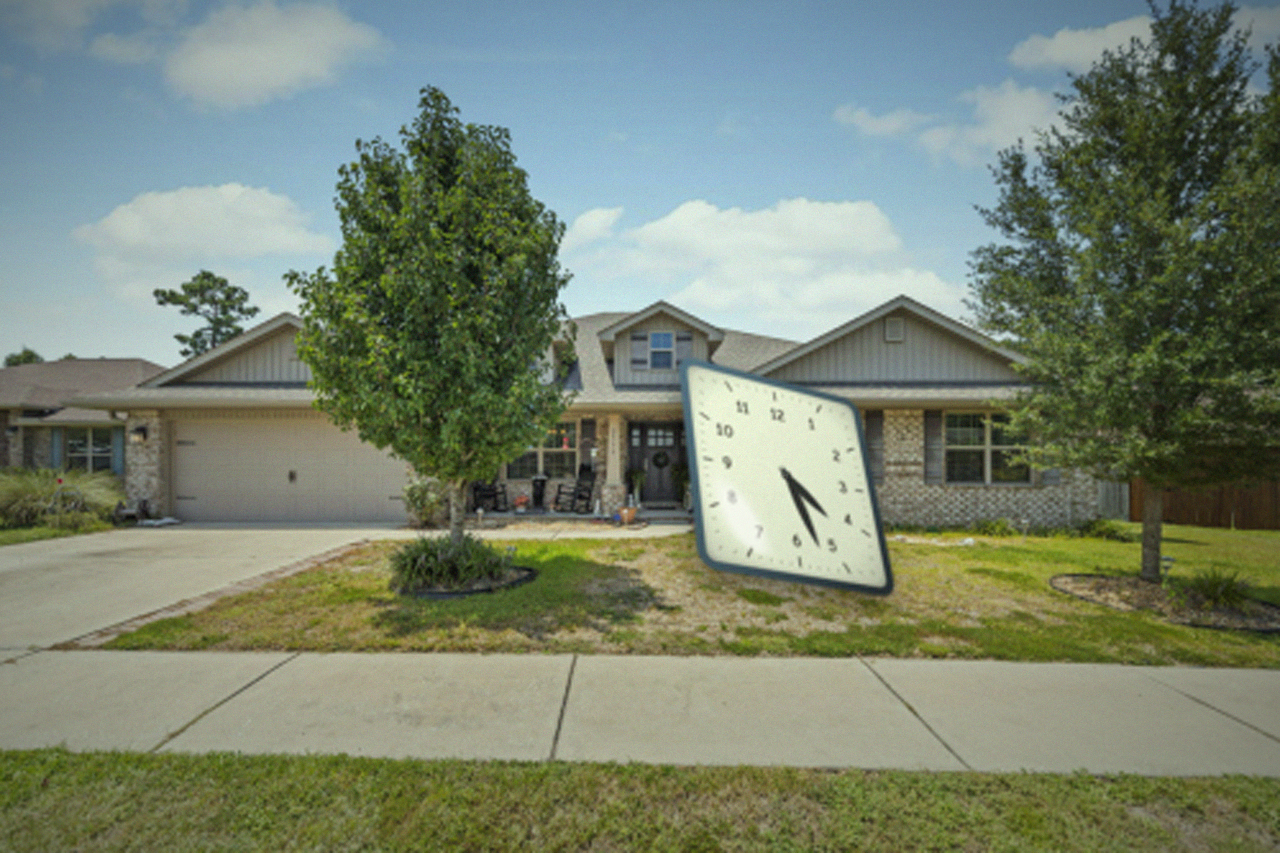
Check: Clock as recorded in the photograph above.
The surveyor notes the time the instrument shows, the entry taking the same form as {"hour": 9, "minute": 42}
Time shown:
{"hour": 4, "minute": 27}
